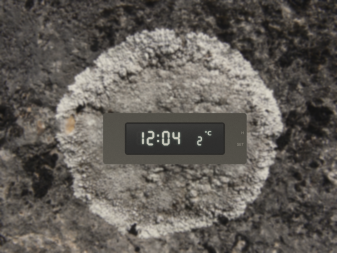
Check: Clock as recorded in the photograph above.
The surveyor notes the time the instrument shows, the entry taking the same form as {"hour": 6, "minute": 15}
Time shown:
{"hour": 12, "minute": 4}
